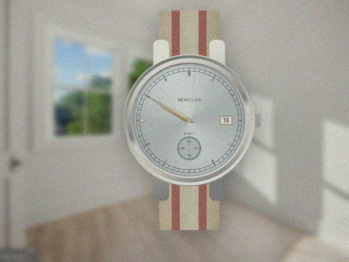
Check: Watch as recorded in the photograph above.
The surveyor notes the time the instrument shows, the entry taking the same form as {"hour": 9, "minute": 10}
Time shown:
{"hour": 9, "minute": 50}
